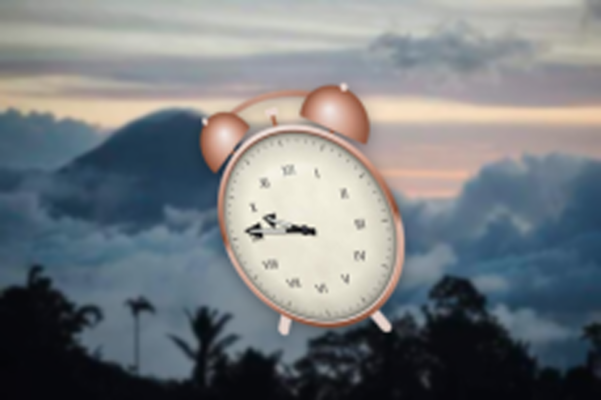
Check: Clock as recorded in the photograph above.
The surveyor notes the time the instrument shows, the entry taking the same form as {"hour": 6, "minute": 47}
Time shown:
{"hour": 9, "minute": 46}
